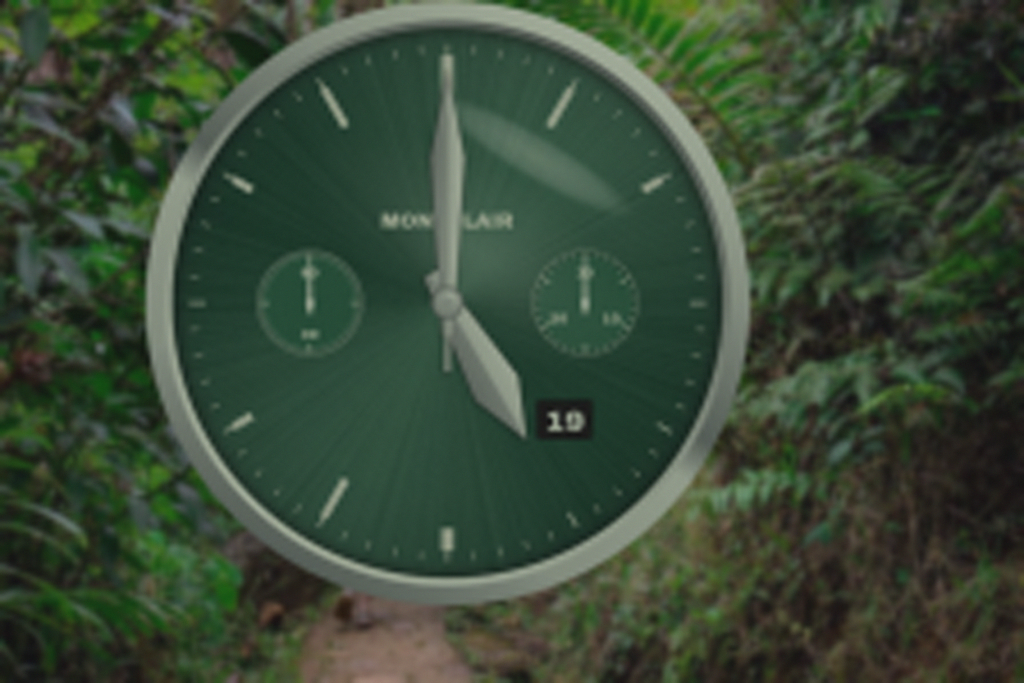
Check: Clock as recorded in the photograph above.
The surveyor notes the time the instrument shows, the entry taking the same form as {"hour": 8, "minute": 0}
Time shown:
{"hour": 5, "minute": 0}
